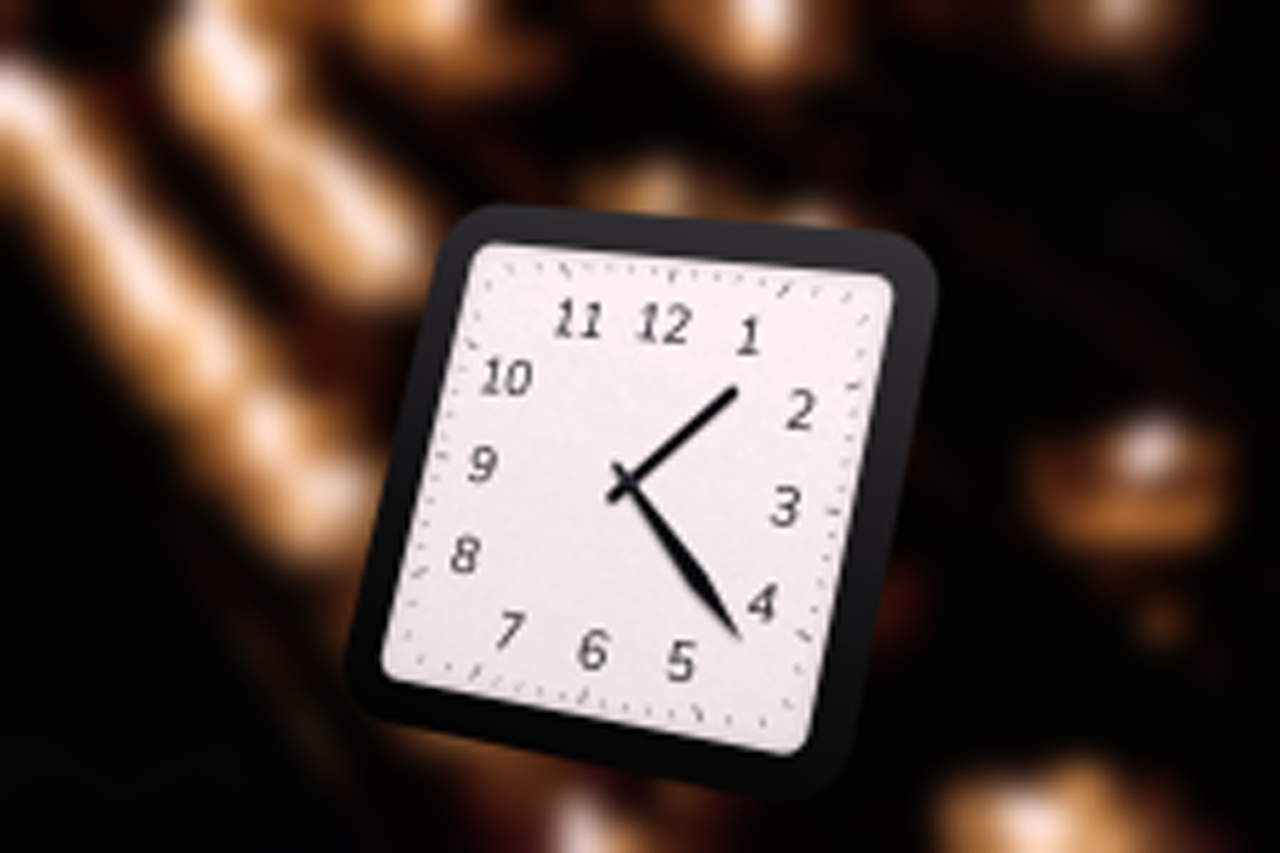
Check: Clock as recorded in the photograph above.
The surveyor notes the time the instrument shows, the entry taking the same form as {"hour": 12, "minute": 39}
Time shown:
{"hour": 1, "minute": 22}
